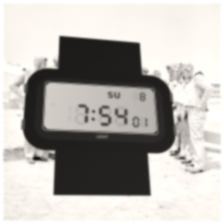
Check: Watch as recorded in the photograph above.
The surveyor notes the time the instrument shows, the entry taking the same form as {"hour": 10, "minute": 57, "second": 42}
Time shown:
{"hour": 7, "minute": 54, "second": 1}
